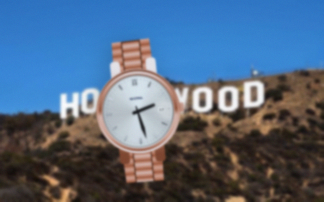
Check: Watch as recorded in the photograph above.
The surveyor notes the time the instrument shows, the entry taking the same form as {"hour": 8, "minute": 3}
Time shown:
{"hour": 2, "minute": 28}
